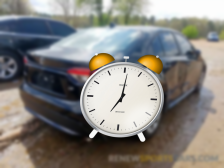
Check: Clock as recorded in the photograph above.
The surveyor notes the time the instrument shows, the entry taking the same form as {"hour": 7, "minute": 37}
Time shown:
{"hour": 7, "minute": 1}
